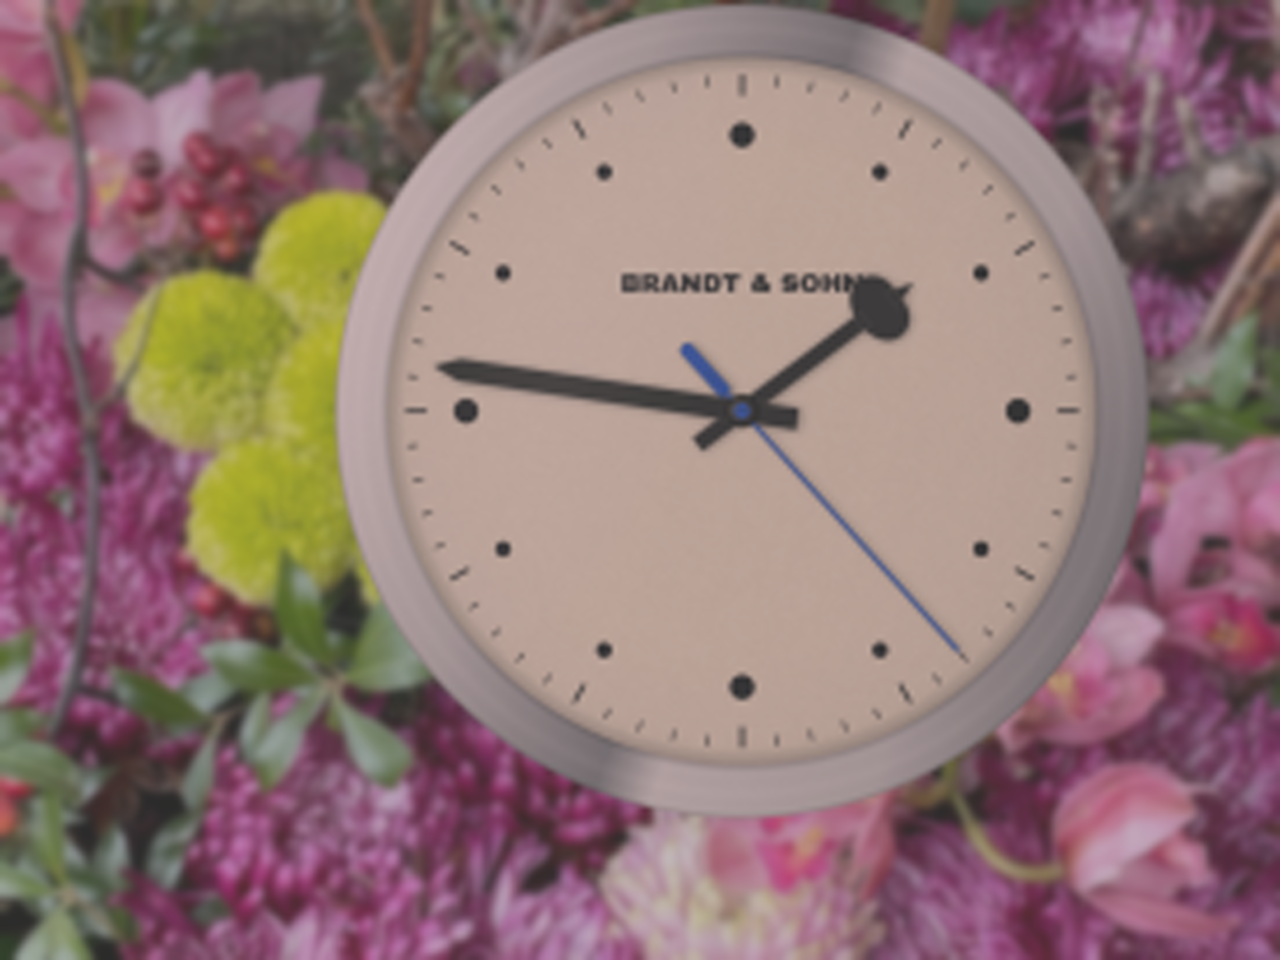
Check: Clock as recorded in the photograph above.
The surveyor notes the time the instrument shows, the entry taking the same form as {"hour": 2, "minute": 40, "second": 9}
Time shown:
{"hour": 1, "minute": 46, "second": 23}
